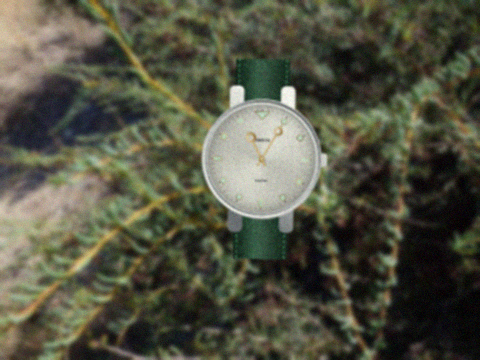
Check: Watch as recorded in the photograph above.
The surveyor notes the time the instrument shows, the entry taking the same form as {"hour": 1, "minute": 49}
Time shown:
{"hour": 11, "minute": 5}
